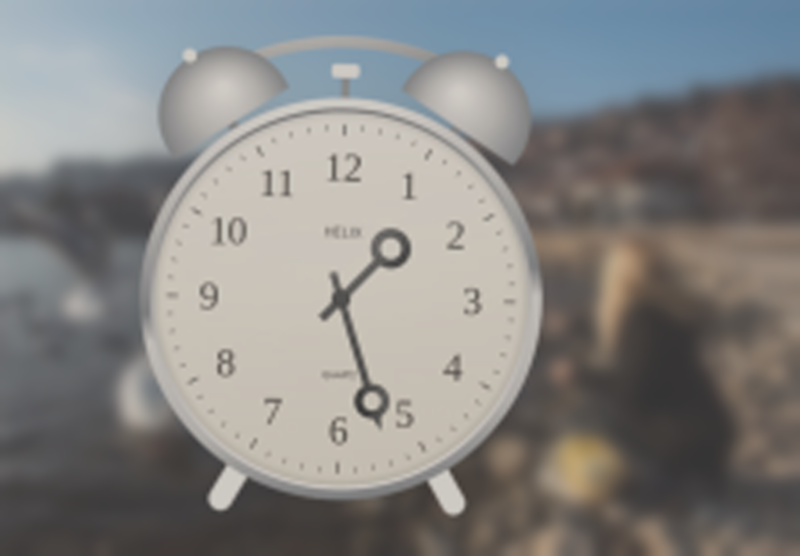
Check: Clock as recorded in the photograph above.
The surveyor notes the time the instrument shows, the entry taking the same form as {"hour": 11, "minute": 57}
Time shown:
{"hour": 1, "minute": 27}
